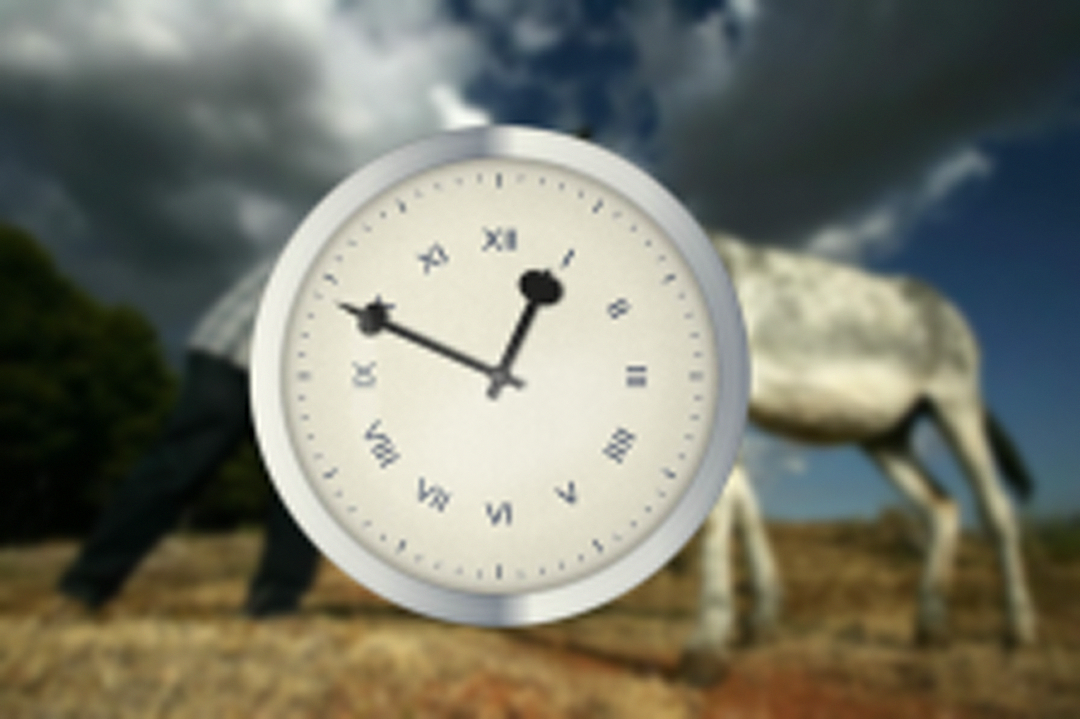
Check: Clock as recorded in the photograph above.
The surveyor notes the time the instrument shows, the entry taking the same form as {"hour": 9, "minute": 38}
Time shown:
{"hour": 12, "minute": 49}
